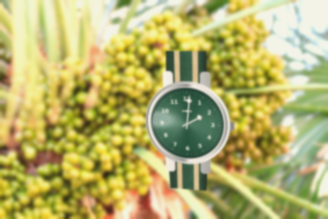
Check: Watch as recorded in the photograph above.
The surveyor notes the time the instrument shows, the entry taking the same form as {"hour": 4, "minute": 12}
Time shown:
{"hour": 2, "minute": 1}
